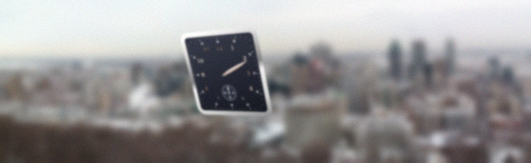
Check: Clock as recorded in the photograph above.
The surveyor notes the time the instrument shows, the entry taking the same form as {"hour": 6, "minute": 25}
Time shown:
{"hour": 2, "minute": 11}
